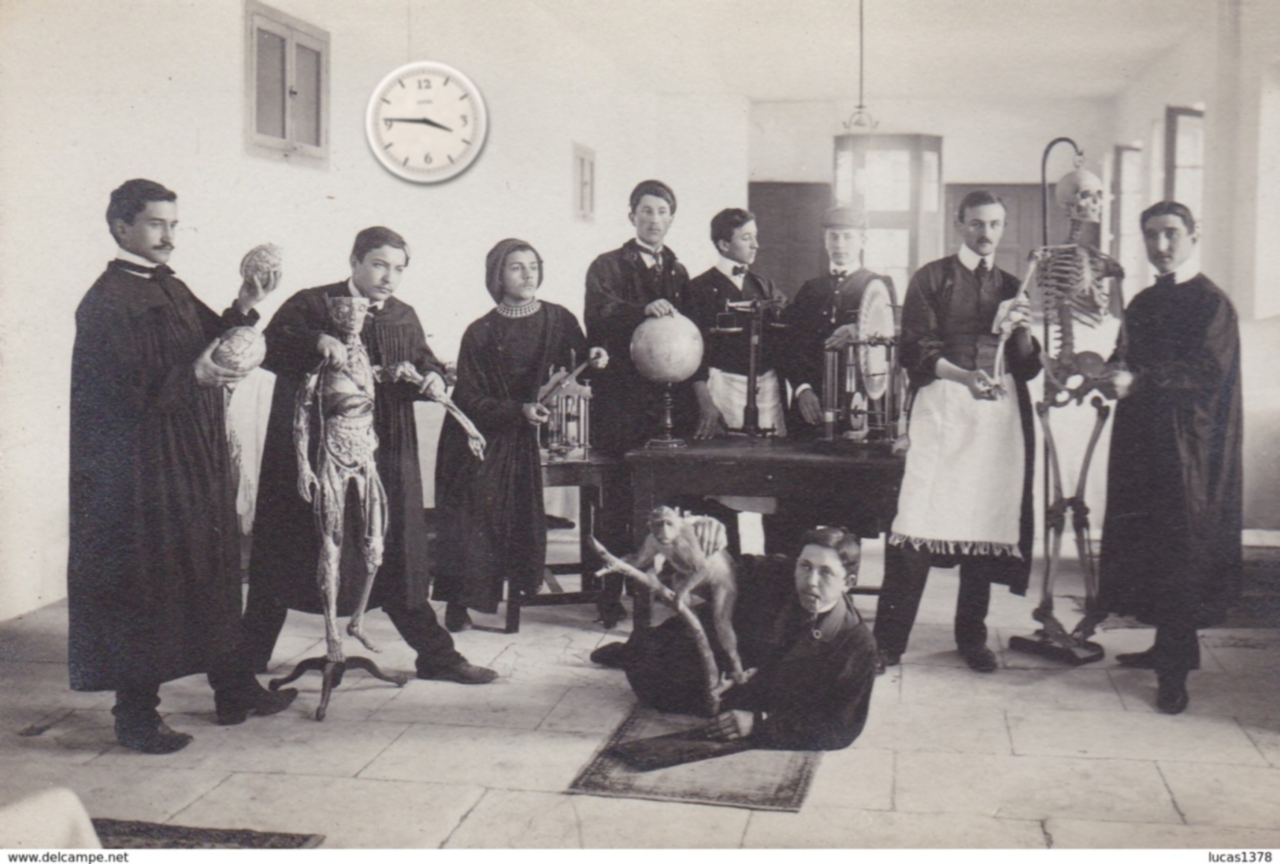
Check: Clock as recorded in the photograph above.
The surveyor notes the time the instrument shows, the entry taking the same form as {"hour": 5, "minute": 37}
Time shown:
{"hour": 3, "minute": 46}
